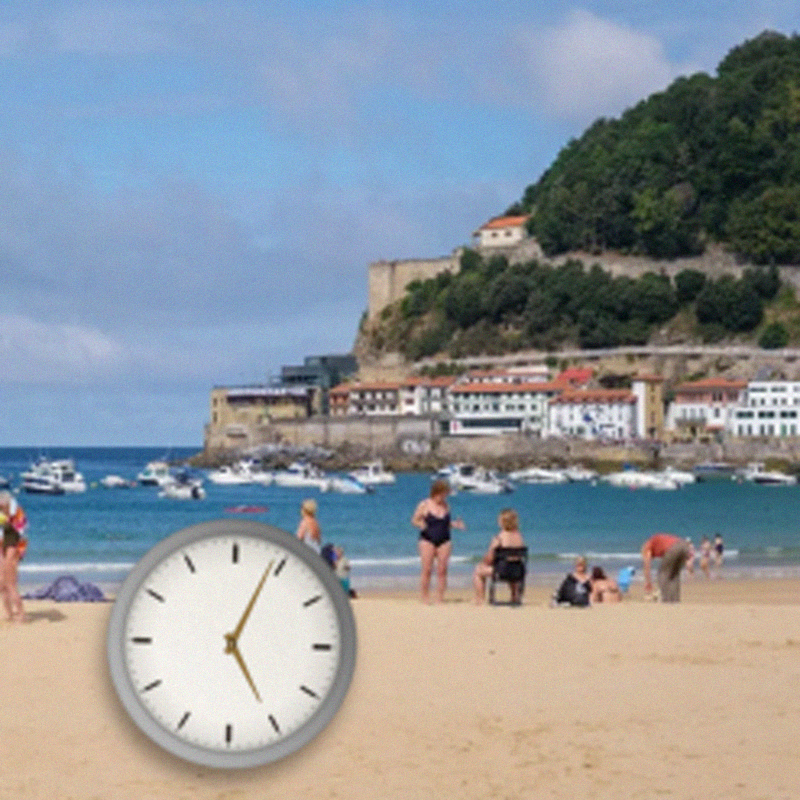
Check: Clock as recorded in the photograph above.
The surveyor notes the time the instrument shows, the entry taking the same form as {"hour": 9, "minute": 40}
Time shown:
{"hour": 5, "minute": 4}
